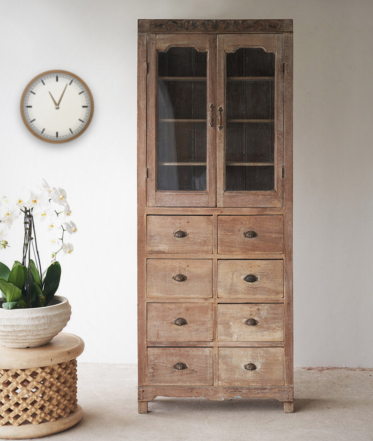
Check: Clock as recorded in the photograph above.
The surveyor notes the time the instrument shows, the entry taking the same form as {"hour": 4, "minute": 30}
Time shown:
{"hour": 11, "minute": 4}
